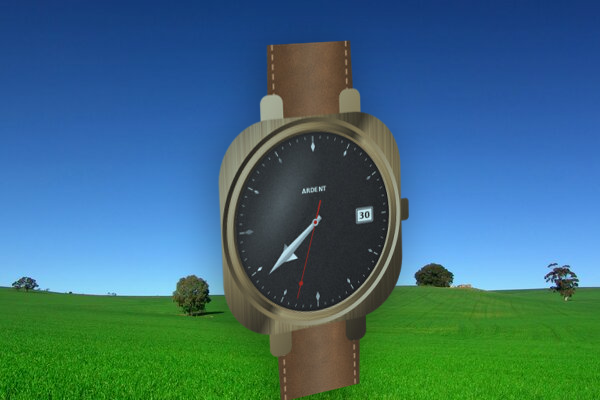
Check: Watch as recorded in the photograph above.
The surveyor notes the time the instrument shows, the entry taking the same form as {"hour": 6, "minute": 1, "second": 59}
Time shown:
{"hour": 7, "minute": 38, "second": 33}
